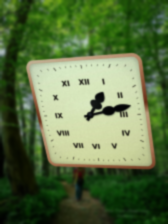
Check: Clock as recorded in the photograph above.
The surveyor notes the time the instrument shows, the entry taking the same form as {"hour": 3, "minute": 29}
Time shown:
{"hour": 1, "minute": 13}
